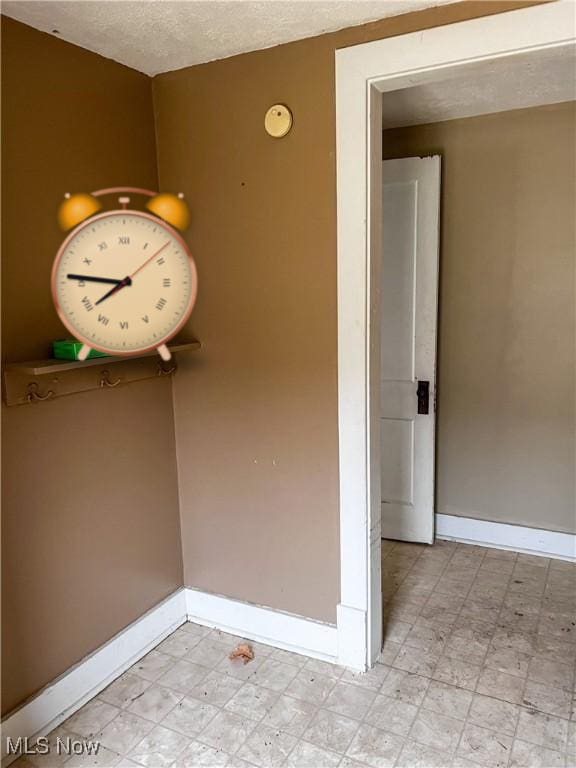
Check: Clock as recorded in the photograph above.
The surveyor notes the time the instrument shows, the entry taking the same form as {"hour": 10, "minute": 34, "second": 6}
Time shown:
{"hour": 7, "minute": 46, "second": 8}
